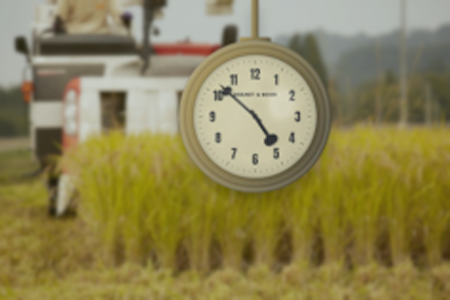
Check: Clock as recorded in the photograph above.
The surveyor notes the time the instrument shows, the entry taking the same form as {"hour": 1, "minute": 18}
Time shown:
{"hour": 4, "minute": 52}
